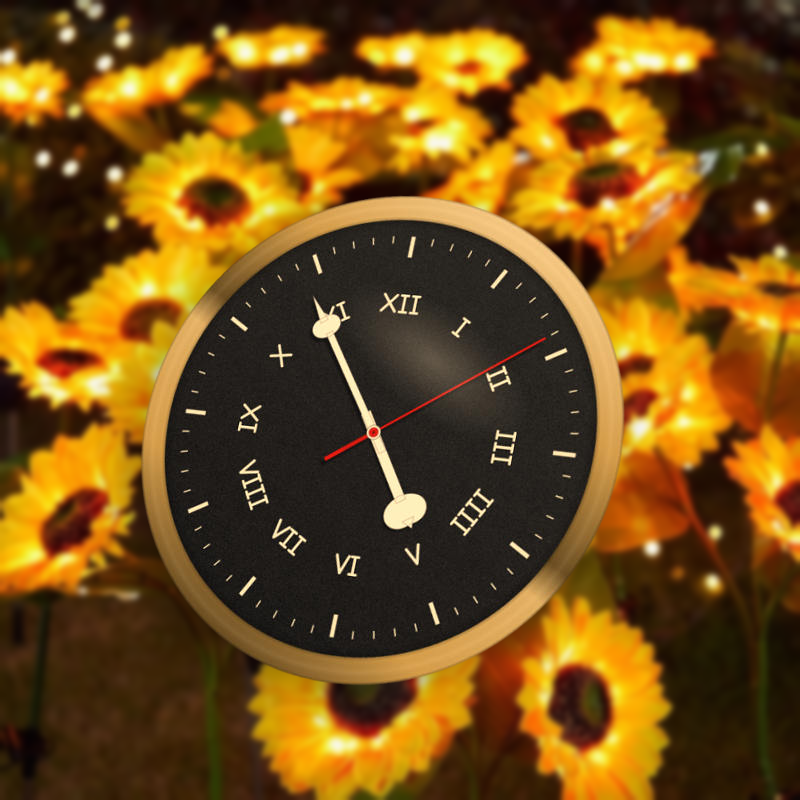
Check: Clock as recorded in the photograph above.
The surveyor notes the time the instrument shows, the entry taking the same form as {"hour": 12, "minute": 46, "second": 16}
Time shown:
{"hour": 4, "minute": 54, "second": 9}
